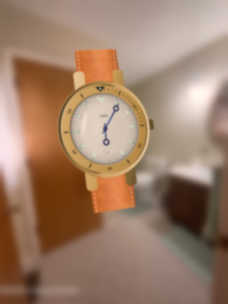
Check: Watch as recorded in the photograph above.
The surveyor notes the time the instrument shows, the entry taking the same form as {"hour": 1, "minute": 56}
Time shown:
{"hour": 6, "minute": 6}
